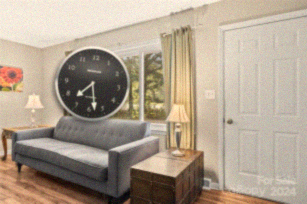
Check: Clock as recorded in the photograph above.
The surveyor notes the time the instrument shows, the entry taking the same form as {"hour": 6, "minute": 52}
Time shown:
{"hour": 7, "minute": 28}
